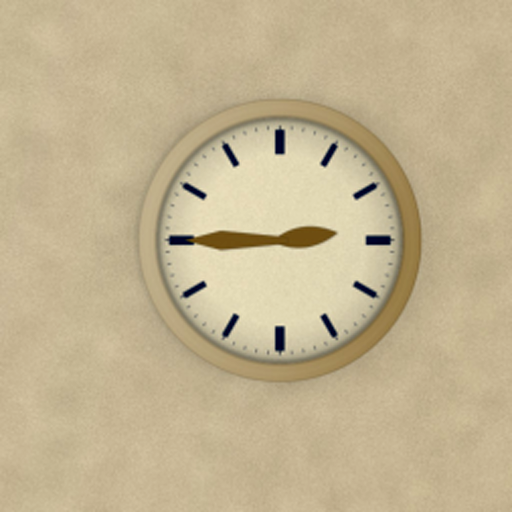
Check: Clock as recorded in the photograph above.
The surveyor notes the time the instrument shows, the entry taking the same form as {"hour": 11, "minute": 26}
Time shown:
{"hour": 2, "minute": 45}
